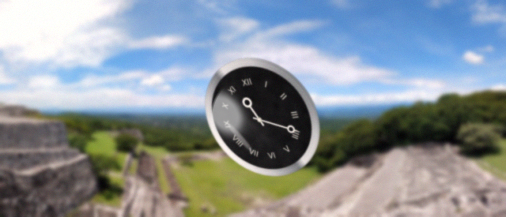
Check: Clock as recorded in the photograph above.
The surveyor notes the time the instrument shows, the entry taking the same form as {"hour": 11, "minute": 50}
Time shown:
{"hour": 11, "minute": 19}
